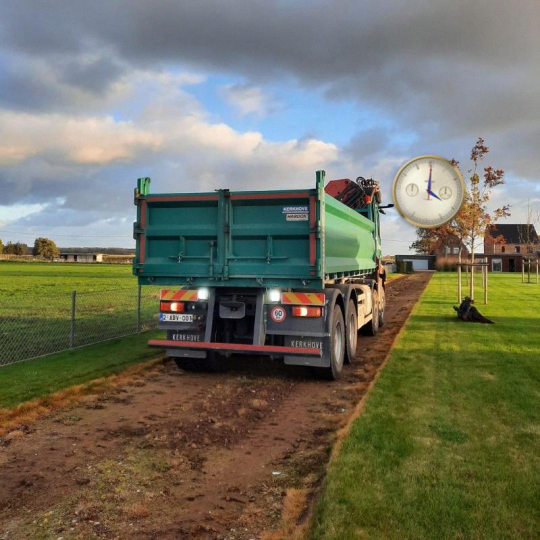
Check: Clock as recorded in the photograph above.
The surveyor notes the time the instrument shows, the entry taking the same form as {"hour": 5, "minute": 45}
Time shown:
{"hour": 4, "minute": 0}
